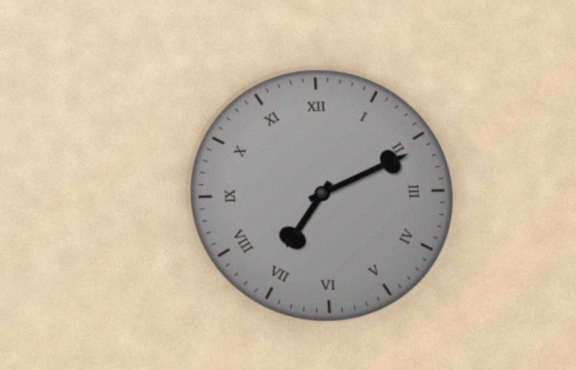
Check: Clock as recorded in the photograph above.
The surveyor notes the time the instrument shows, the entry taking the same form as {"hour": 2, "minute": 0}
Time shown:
{"hour": 7, "minute": 11}
